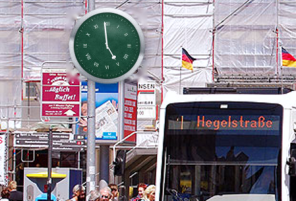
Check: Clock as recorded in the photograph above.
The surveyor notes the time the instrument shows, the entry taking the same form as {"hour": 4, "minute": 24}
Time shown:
{"hour": 4, "minute": 59}
